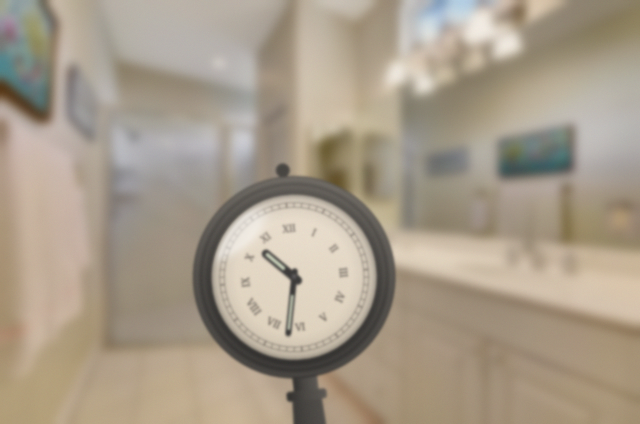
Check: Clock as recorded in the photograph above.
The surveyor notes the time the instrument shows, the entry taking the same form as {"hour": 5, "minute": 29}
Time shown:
{"hour": 10, "minute": 32}
